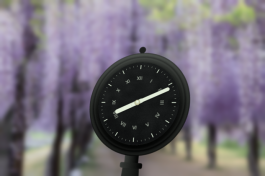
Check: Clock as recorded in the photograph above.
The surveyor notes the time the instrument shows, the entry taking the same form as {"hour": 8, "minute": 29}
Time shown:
{"hour": 8, "minute": 11}
